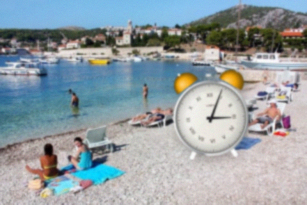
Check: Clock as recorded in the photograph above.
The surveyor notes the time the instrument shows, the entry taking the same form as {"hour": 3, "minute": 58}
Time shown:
{"hour": 3, "minute": 4}
